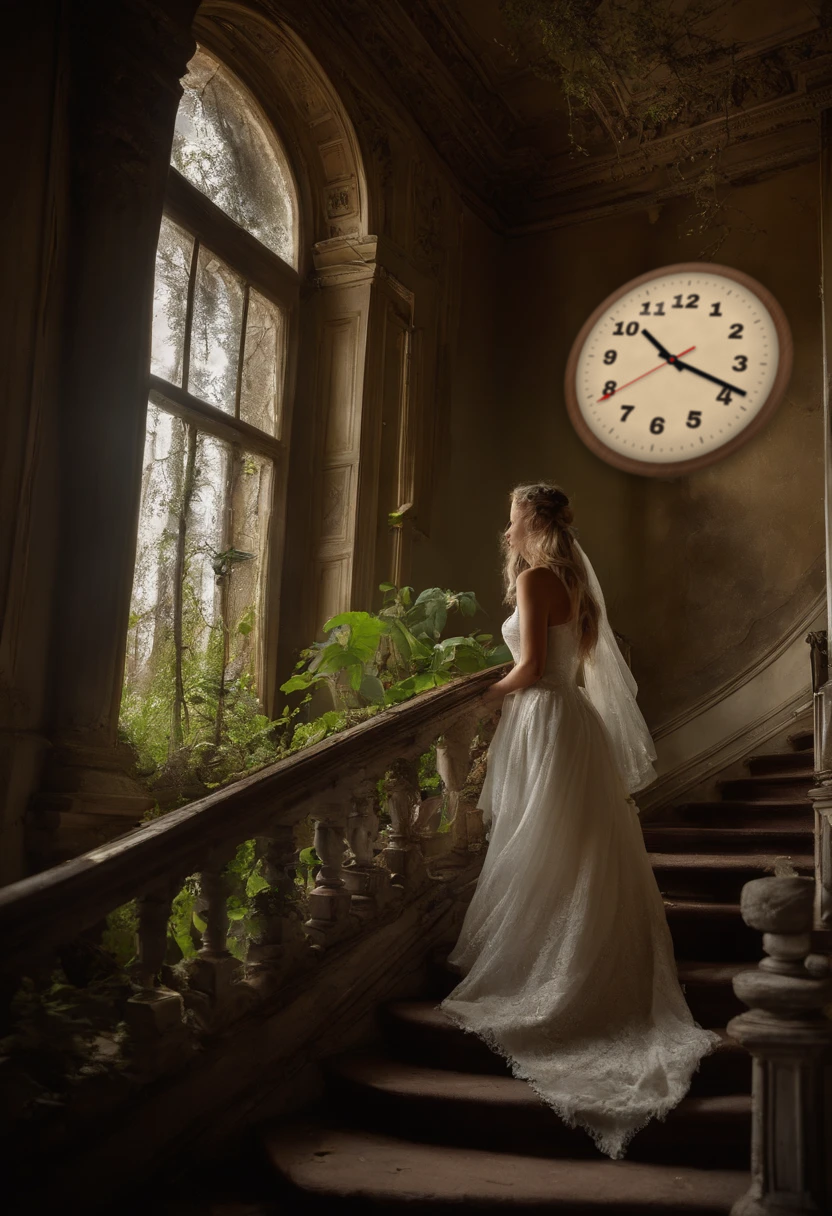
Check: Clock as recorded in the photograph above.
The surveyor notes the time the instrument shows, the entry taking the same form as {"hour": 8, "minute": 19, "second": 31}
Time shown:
{"hour": 10, "minute": 18, "second": 39}
